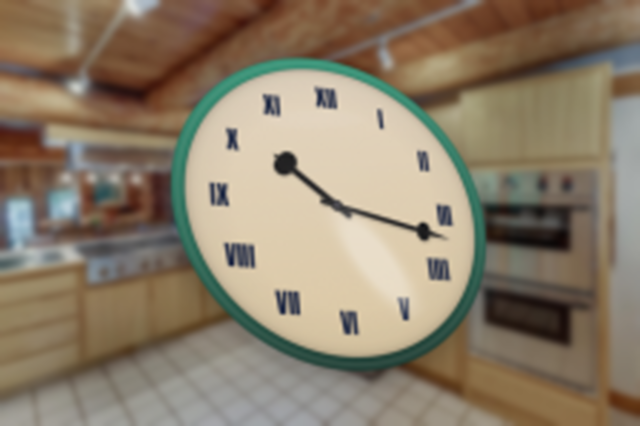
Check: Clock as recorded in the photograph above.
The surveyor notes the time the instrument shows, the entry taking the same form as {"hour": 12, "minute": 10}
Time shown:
{"hour": 10, "minute": 17}
